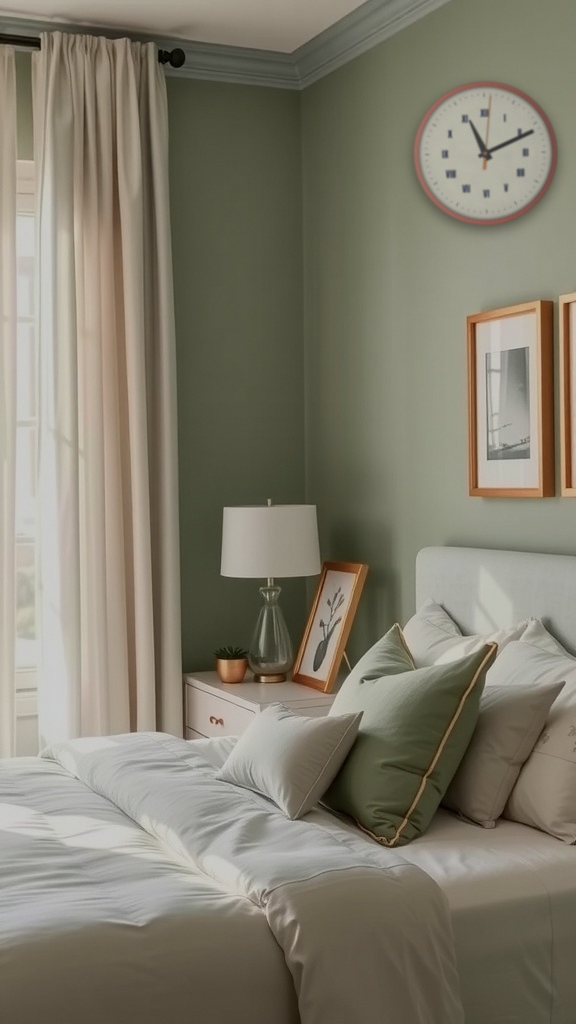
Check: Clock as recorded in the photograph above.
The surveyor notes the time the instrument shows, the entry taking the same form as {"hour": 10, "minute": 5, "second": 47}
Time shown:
{"hour": 11, "minute": 11, "second": 1}
